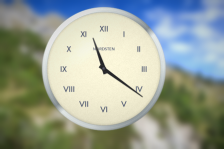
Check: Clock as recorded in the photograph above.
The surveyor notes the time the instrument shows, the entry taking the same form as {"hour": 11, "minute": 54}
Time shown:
{"hour": 11, "minute": 21}
